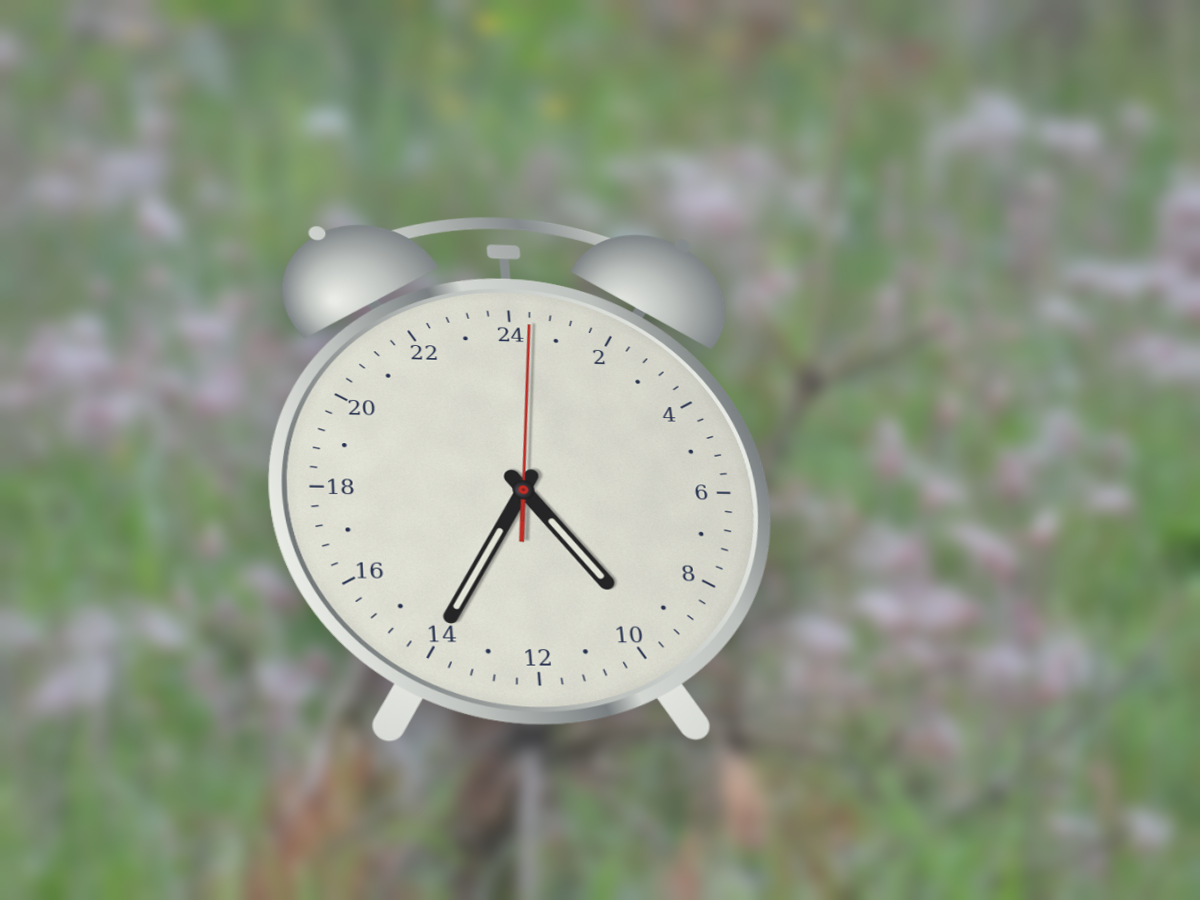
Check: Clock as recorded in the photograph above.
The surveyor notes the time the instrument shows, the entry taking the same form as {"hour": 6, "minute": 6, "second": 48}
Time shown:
{"hour": 9, "minute": 35, "second": 1}
